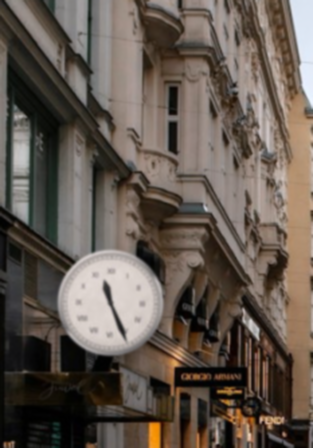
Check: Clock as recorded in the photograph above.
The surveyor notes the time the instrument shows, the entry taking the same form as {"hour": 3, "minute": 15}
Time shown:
{"hour": 11, "minute": 26}
